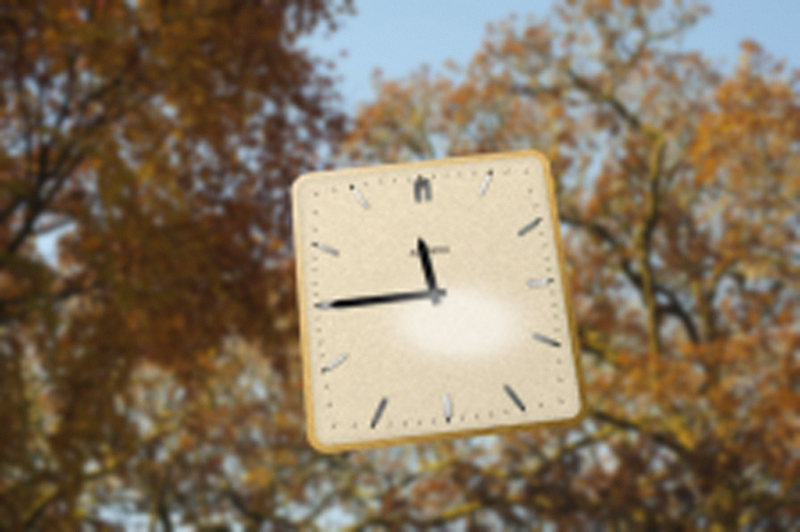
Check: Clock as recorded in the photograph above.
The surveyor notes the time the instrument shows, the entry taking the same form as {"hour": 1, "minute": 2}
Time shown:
{"hour": 11, "minute": 45}
